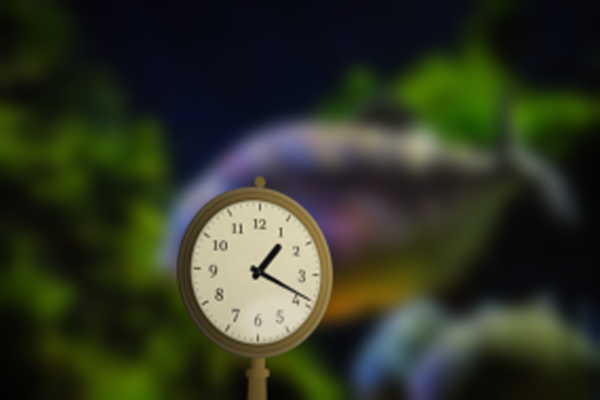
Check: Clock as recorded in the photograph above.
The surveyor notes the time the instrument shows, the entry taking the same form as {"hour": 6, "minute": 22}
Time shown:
{"hour": 1, "minute": 19}
